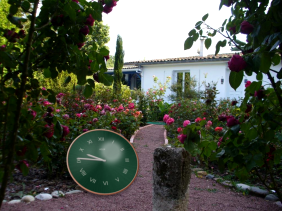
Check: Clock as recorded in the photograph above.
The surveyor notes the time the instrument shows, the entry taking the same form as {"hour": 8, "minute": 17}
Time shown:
{"hour": 9, "minute": 46}
